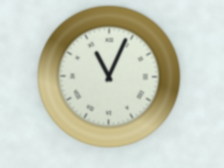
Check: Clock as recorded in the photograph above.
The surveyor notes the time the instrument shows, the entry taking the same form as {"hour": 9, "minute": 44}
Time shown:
{"hour": 11, "minute": 4}
